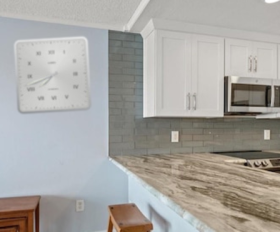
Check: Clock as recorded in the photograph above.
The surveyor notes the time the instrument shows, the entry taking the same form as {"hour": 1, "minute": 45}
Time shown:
{"hour": 7, "minute": 42}
